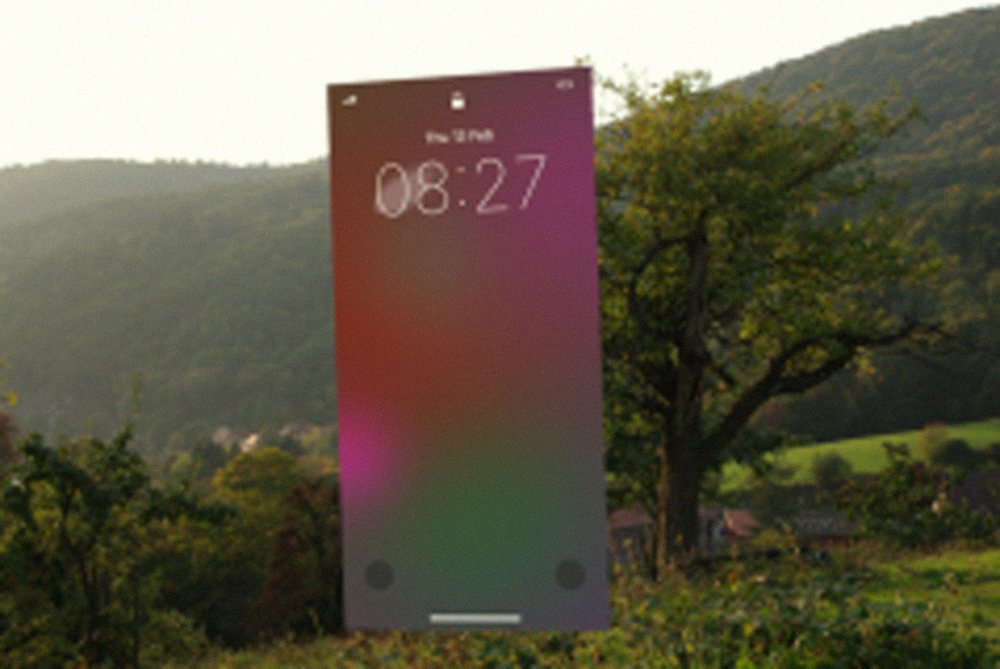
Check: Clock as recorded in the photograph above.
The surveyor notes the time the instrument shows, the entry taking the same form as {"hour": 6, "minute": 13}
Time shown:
{"hour": 8, "minute": 27}
